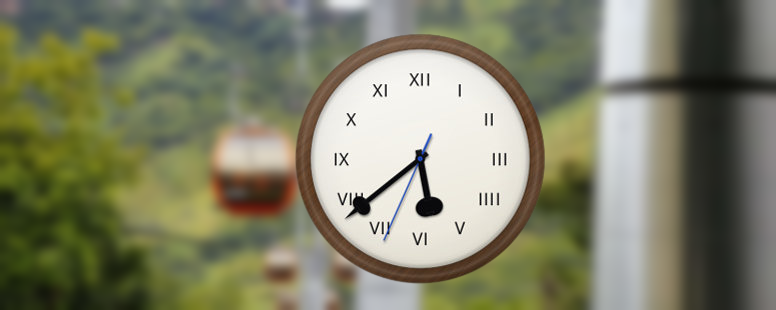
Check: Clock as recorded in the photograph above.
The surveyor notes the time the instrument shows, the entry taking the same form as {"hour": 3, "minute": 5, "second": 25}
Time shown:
{"hour": 5, "minute": 38, "second": 34}
